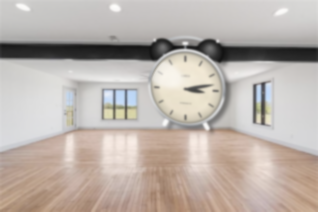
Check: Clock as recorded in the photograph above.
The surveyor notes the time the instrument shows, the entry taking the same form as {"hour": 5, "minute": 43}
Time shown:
{"hour": 3, "minute": 13}
